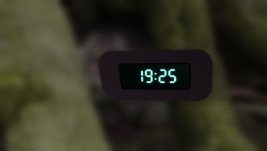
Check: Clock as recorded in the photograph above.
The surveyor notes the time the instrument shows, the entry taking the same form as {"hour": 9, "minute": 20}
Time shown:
{"hour": 19, "minute": 25}
